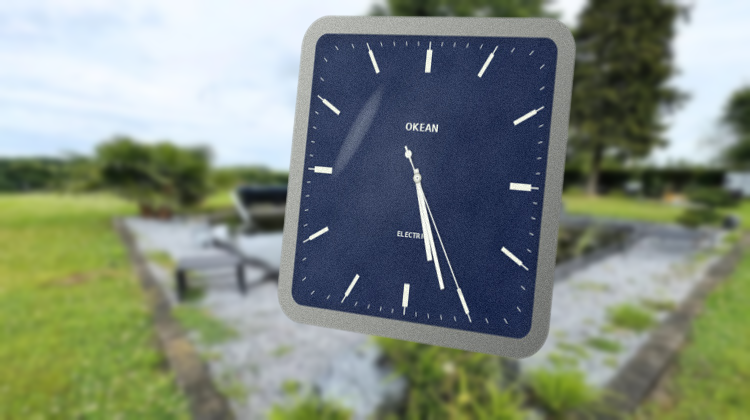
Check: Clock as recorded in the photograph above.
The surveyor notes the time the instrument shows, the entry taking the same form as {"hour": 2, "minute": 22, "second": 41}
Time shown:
{"hour": 5, "minute": 26, "second": 25}
